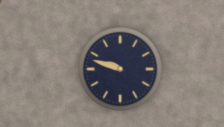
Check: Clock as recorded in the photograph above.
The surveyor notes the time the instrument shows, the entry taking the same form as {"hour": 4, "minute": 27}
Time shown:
{"hour": 9, "minute": 48}
